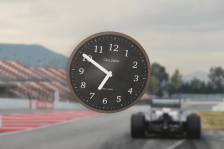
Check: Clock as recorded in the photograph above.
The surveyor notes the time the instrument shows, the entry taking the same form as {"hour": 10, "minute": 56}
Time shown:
{"hour": 6, "minute": 50}
